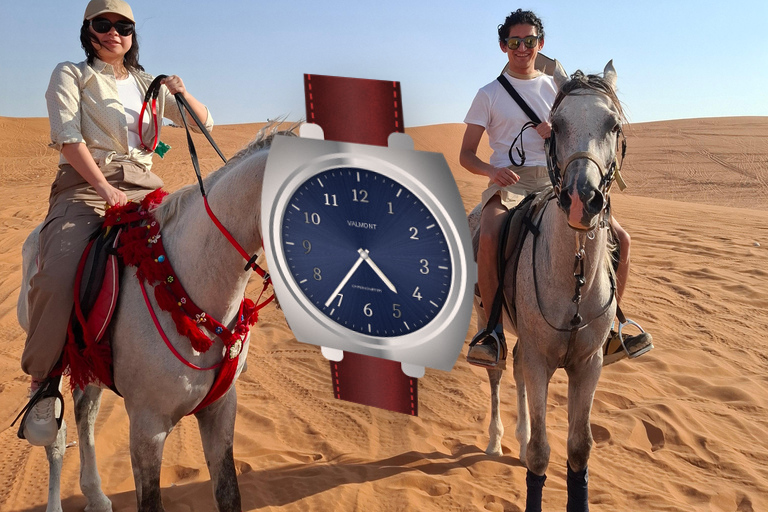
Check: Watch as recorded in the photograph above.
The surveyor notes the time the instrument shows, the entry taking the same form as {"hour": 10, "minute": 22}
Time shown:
{"hour": 4, "minute": 36}
